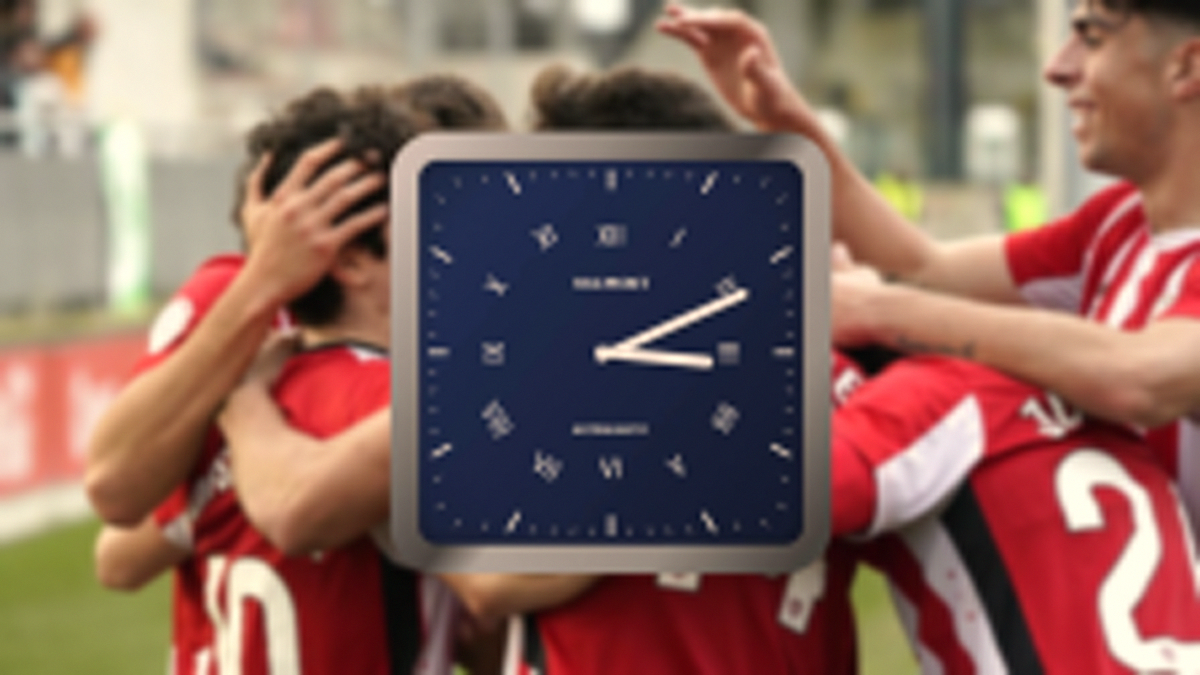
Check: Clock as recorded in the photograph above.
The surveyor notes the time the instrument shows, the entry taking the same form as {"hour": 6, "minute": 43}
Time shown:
{"hour": 3, "minute": 11}
